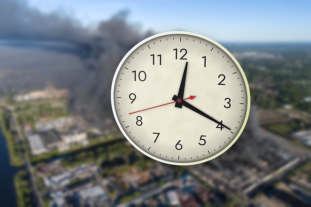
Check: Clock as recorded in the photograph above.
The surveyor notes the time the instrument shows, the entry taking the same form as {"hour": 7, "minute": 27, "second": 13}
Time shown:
{"hour": 12, "minute": 19, "second": 42}
